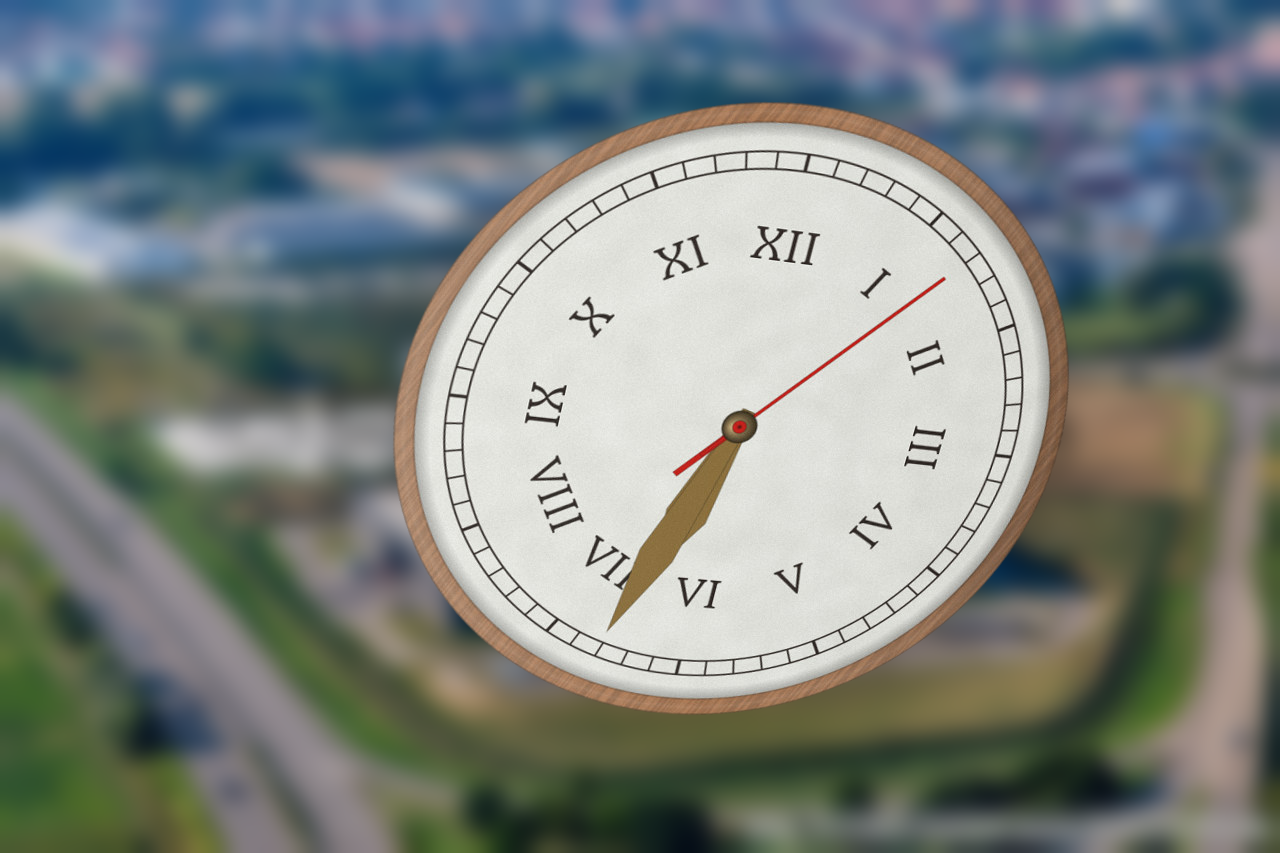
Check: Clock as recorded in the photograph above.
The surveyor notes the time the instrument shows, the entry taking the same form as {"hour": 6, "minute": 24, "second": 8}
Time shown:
{"hour": 6, "minute": 33, "second": 7}
